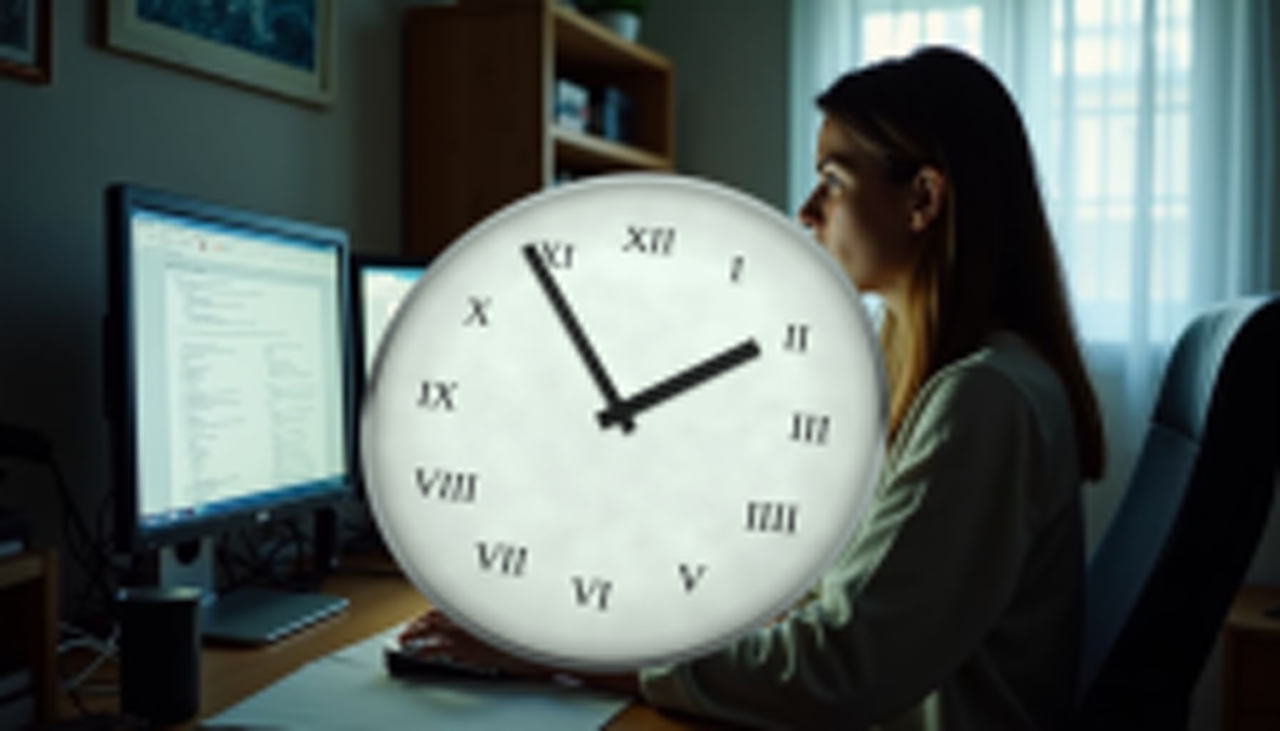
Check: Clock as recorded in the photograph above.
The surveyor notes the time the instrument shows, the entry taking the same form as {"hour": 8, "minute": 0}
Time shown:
{"hour": 1, "minute": 54}
